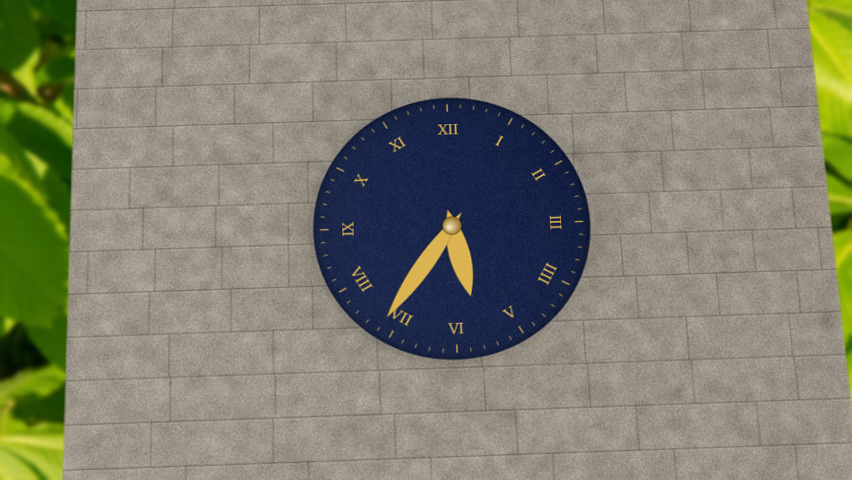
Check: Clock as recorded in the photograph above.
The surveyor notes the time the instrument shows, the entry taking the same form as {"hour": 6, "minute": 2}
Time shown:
{"hour": 5, "minute": 36}
